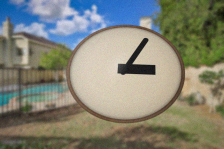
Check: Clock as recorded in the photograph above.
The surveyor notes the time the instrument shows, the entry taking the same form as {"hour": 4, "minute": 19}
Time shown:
{"hour": 3, "minute": 5}
